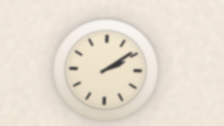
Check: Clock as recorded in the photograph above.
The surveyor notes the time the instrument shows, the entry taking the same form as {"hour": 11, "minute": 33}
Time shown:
{"hour": 2, "minute": 9}
